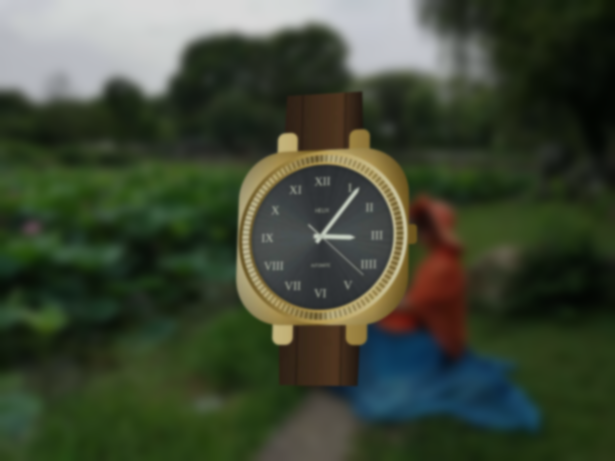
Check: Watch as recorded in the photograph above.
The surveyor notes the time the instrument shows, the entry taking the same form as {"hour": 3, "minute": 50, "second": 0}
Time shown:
{"hour": 3, "minute": 6, "second": 22}
